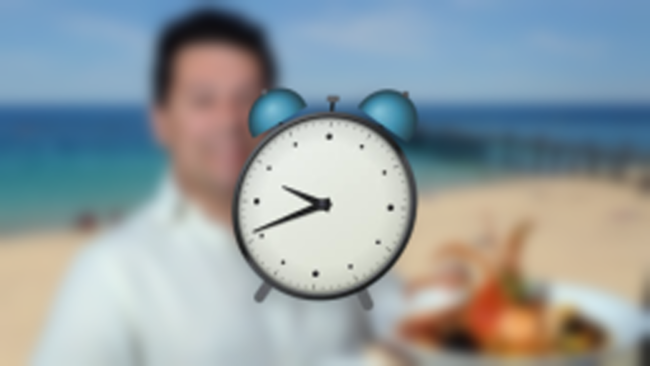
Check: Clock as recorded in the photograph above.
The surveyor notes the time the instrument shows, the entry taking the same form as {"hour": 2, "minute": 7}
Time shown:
{"hour": 9, "minute": 41}
